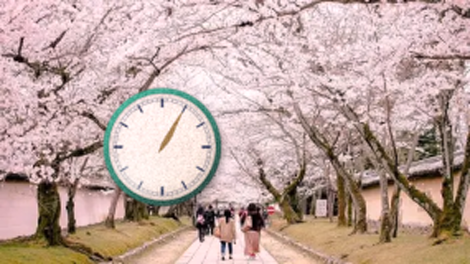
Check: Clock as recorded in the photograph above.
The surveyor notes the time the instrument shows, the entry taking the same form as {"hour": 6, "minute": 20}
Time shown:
{"hour": 1, "minute": 5}
